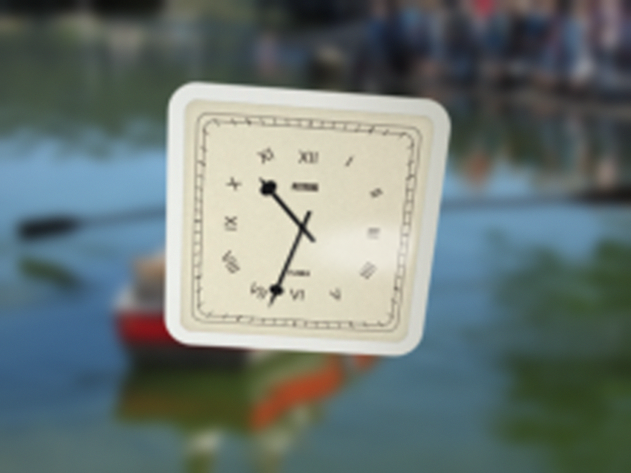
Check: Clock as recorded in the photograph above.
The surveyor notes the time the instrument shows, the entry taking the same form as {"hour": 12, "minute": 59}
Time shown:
{"hour": 10, "minute": 33}
